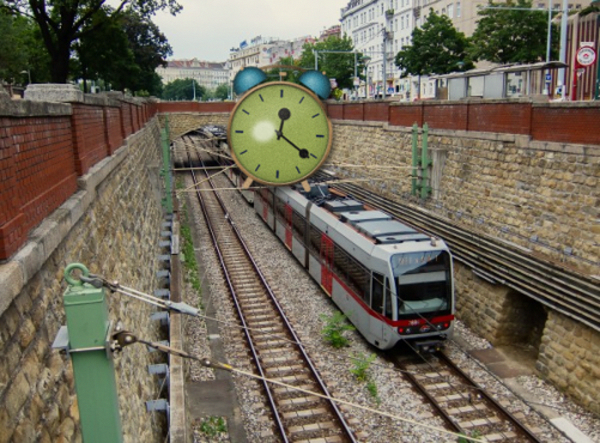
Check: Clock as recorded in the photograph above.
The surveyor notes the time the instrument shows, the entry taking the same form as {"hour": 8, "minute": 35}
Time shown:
{"hour": 12, "minute": 21}
